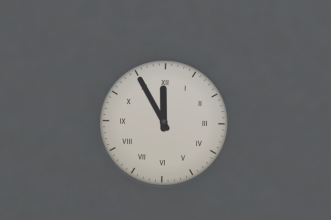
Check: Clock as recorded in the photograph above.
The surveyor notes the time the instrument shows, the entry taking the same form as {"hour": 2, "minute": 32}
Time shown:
{"hour": 11, "minute": 55}
